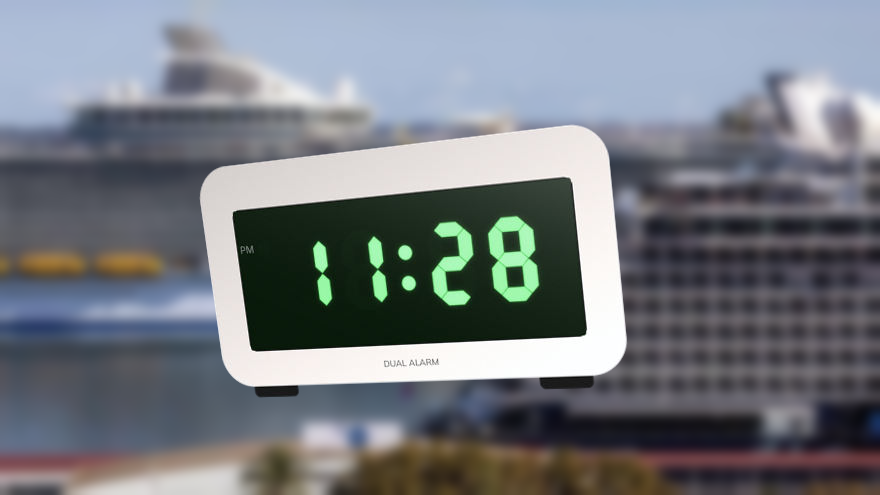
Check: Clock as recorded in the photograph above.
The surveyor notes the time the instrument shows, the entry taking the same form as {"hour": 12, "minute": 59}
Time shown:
{"hour": 11, "minute": 28}
